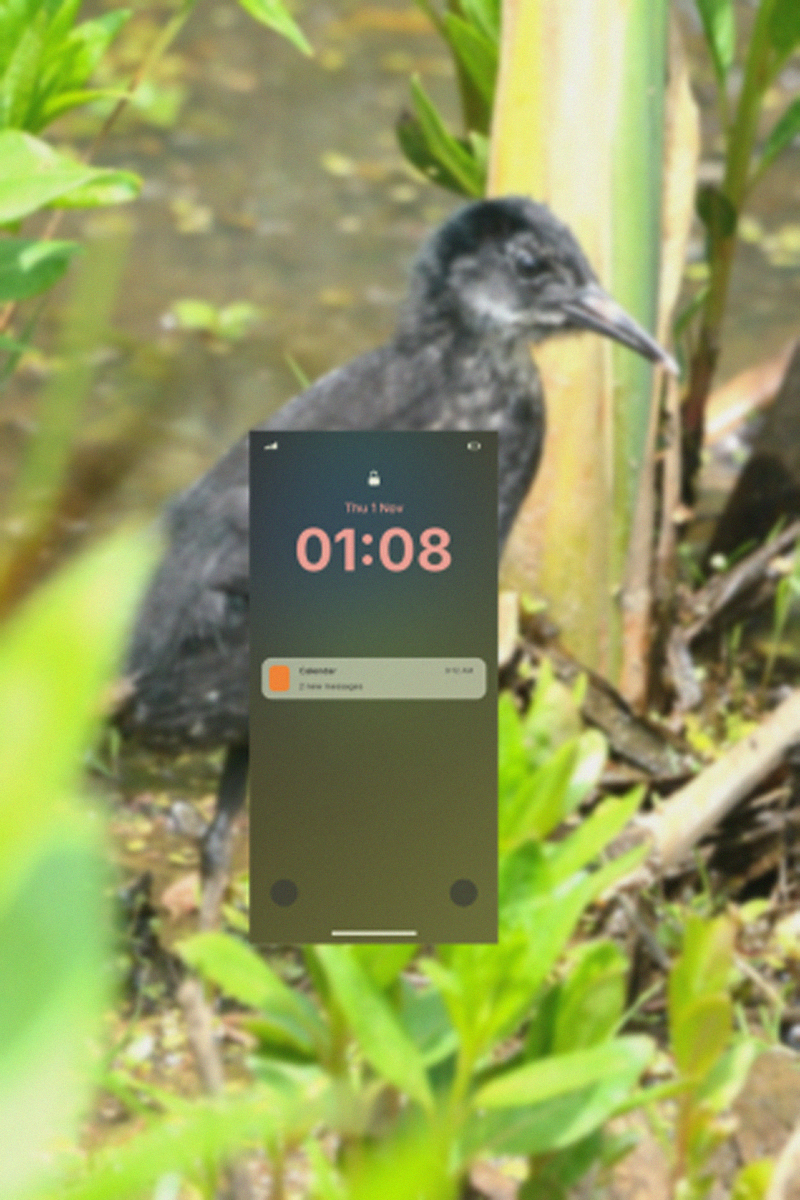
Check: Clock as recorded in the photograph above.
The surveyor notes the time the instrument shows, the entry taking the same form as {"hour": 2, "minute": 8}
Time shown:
{"hour": 1, "minute": 8}
